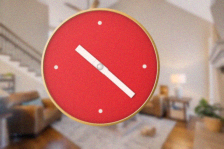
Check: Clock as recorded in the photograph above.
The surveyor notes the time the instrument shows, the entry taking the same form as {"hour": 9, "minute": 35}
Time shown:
{"hour": 10, "minute": 22}
